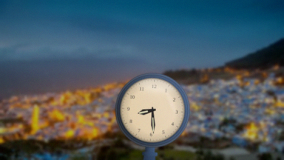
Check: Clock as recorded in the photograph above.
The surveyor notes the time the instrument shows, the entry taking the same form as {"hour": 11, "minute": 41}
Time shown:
{"hour": 8, "minute": 29}
